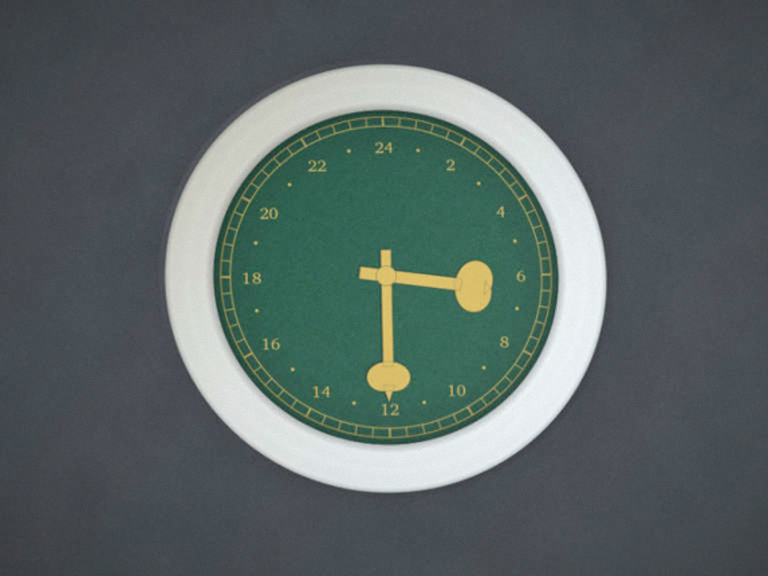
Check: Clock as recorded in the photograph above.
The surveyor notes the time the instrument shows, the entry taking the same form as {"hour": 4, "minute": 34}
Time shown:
{"hour": 6, "minute": 30}
